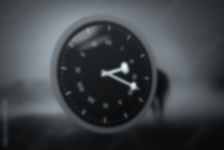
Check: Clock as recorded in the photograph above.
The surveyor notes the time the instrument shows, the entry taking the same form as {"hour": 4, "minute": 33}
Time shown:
{"hour": 2, "minute": 18}
